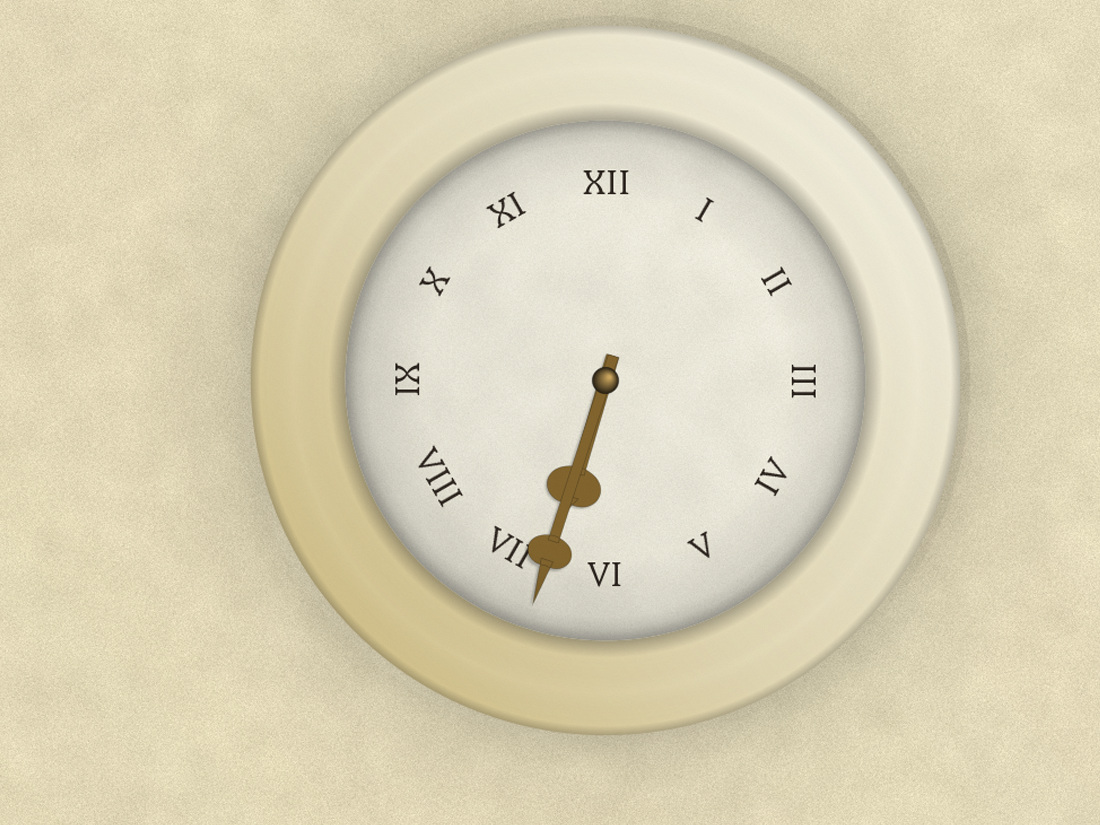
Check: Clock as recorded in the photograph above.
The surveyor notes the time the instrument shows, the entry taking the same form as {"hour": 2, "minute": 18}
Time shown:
{"hour": 6, "minute": 33}
